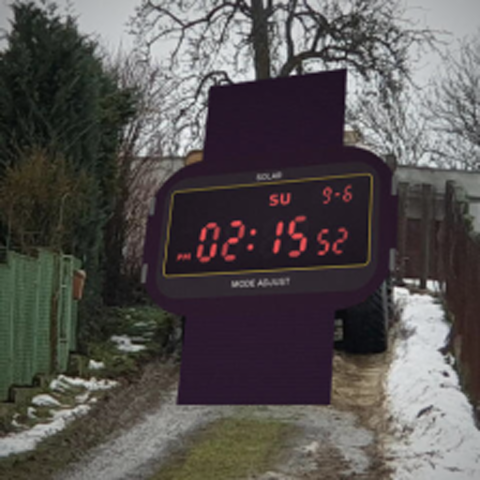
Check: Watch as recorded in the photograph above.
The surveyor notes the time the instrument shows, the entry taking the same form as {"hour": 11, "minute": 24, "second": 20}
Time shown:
{"hour": 2, "minute": 15, "second": 52}
